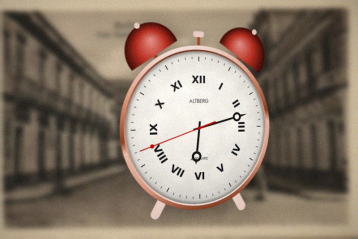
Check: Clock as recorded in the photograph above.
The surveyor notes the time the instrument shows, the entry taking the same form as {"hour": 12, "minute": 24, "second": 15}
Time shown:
{"hour": 6, "minute": 12, "second": 42}
